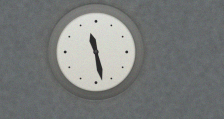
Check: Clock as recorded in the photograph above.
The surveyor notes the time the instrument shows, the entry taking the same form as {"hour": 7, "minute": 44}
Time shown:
{"hour": 11, "minute": 28}
